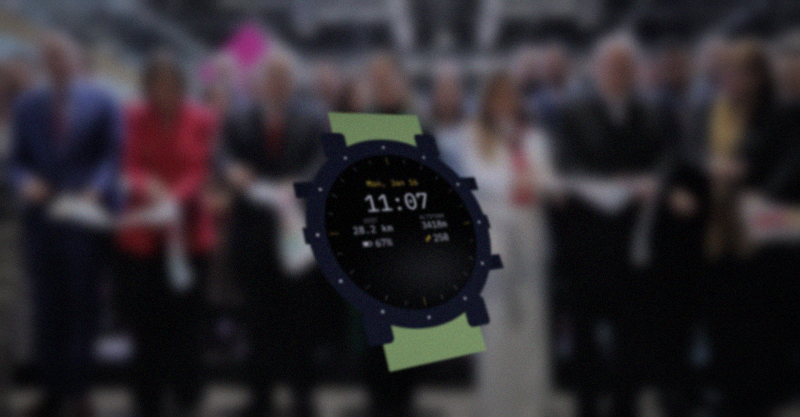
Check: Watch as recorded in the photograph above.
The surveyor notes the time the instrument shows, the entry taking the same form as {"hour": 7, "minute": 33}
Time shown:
{"hour": 11, "minute": 7}
